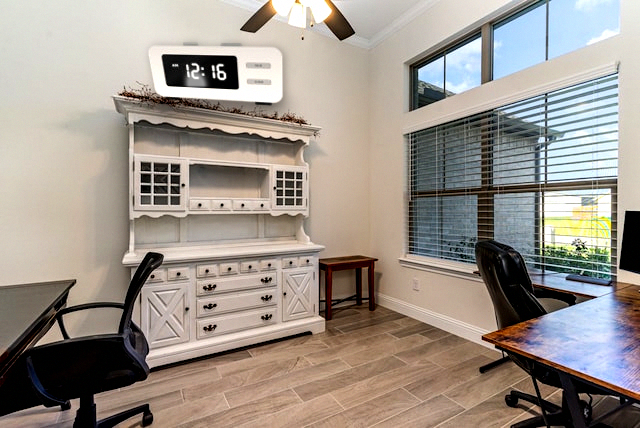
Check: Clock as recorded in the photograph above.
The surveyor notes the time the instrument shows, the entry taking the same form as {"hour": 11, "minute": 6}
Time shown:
{"hour": 12, "minute": 16}
